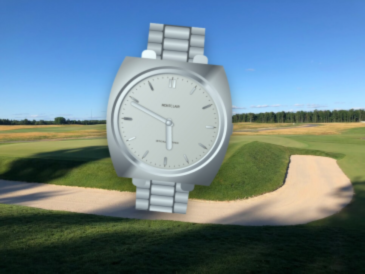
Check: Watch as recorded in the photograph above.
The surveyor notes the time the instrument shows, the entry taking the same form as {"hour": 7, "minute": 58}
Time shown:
{"hour": 5, "minute": 49}
